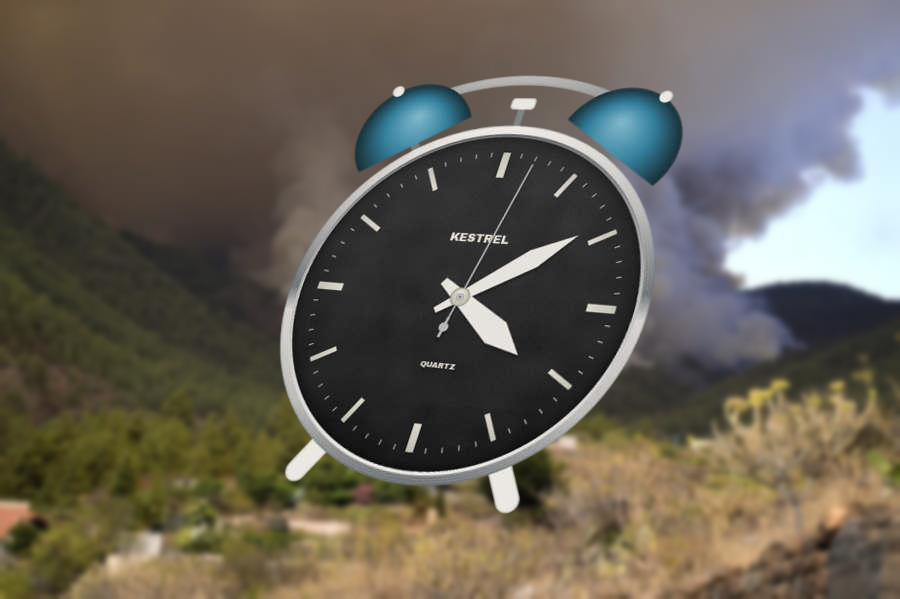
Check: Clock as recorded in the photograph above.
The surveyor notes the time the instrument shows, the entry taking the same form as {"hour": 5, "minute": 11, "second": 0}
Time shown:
{"hour": 4, "minute": 9, "second": 2}
